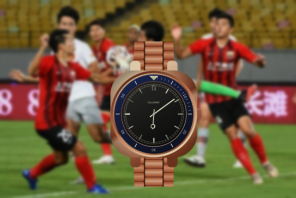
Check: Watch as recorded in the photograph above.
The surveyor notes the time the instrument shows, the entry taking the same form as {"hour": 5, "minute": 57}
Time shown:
{"hour": 6, "minute": 9}
